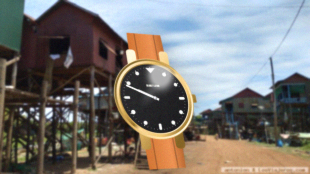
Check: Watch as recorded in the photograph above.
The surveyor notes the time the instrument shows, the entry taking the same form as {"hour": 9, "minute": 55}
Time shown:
{"hour": 9, "minute": 49}
